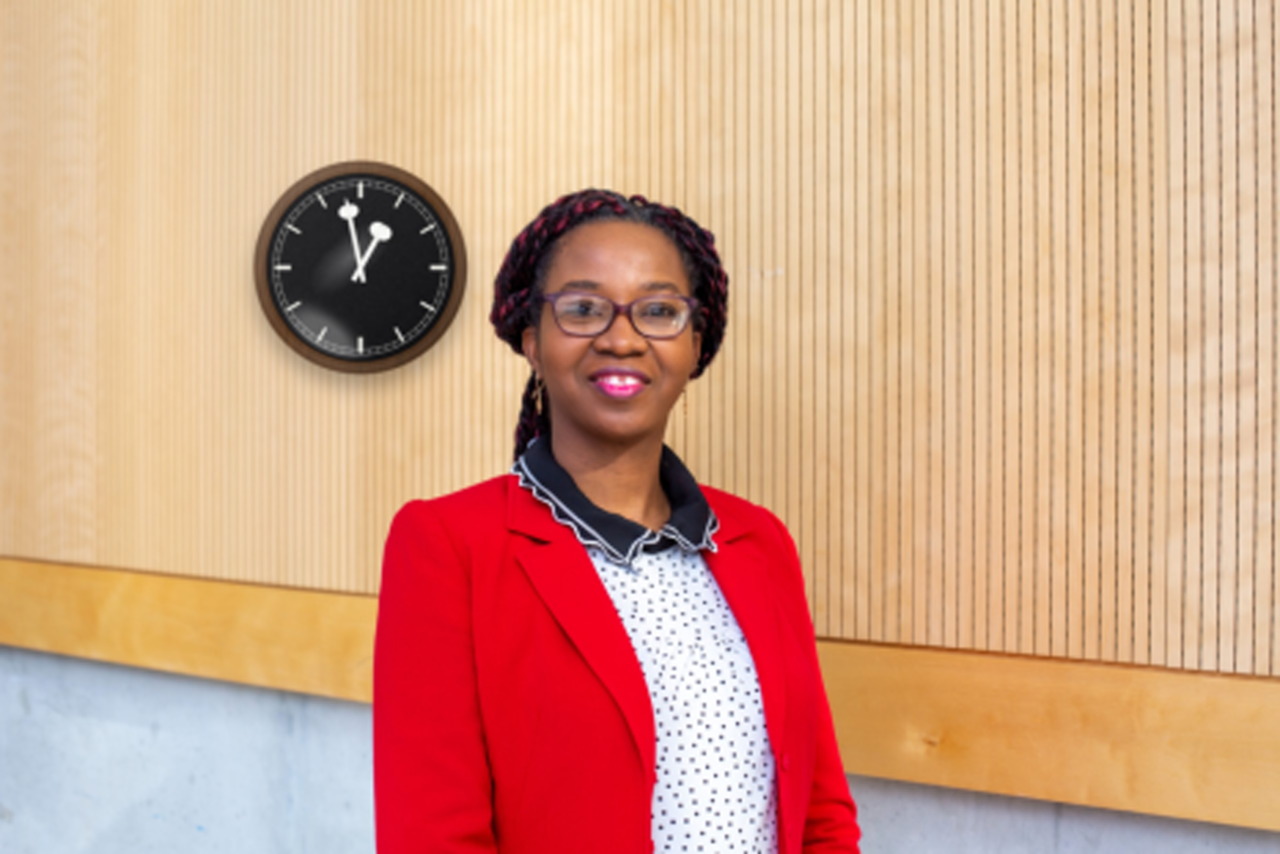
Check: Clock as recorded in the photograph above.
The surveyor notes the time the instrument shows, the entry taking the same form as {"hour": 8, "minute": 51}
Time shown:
{"hour": 12, "minute": 58}
